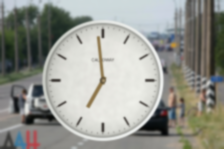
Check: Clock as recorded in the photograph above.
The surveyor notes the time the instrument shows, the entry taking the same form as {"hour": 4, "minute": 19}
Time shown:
{"hour": 6, "minute": 59}
